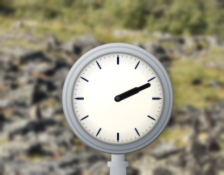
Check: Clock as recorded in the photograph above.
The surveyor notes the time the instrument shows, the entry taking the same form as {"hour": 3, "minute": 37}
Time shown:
{"hour": 2, "minute": 11}
